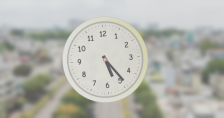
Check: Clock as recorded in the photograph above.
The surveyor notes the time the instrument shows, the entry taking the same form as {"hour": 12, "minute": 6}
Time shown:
{"hour": 5, "minute": 24}
